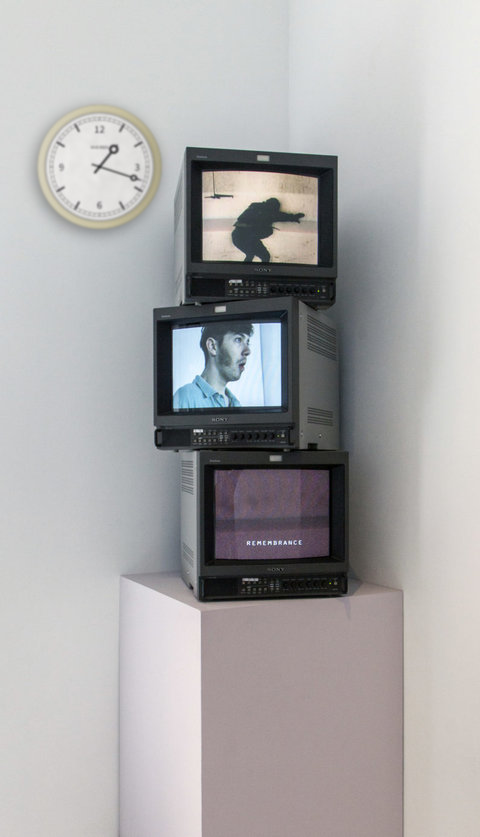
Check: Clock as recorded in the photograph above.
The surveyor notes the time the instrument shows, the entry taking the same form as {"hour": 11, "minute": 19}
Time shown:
{"hour": 1, "minute": 18}
